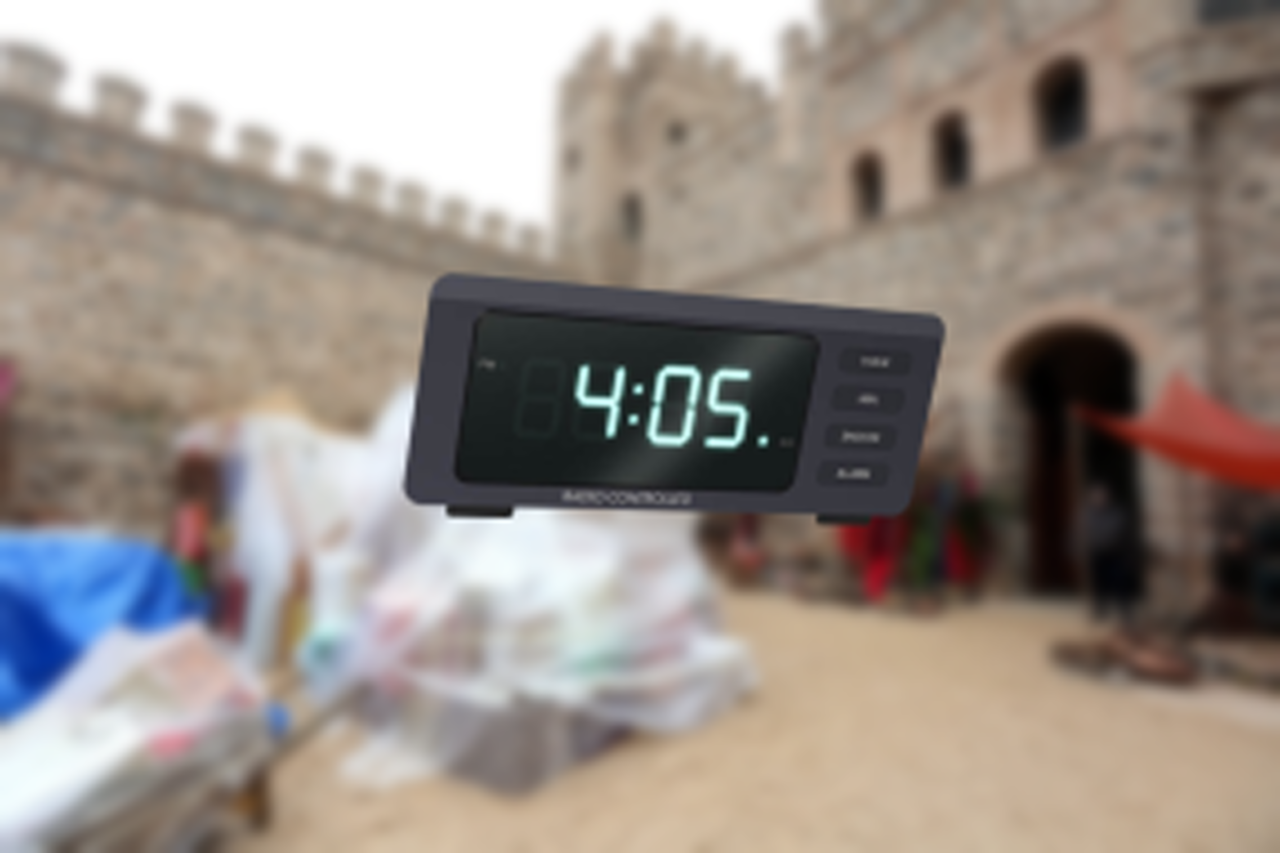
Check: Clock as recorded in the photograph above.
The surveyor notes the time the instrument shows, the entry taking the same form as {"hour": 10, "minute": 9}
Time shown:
{"hour": 4, "minute": 5}
